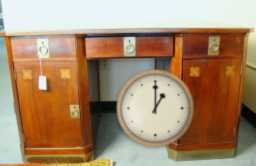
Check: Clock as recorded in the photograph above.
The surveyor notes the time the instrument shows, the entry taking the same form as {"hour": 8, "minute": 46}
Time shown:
{"hour": 1, "minute": 0}
